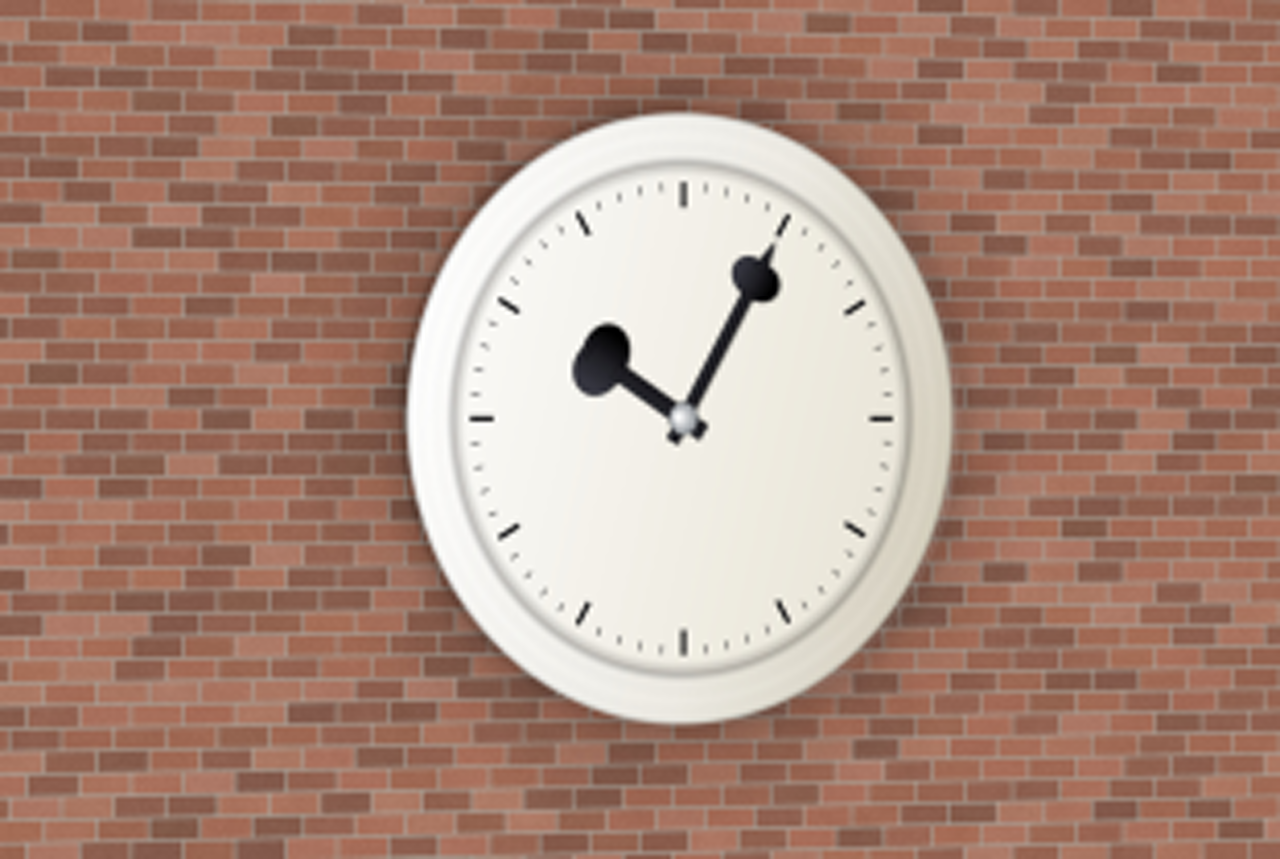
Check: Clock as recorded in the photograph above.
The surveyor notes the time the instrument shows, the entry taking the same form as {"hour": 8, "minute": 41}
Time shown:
{"hour": 10, "minute": 5}
